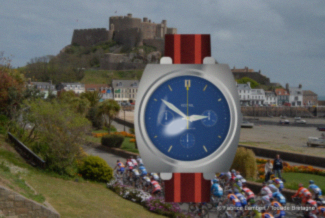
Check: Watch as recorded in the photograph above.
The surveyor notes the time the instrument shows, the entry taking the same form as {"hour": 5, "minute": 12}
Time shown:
{"hour": 2, "minute": 51}
